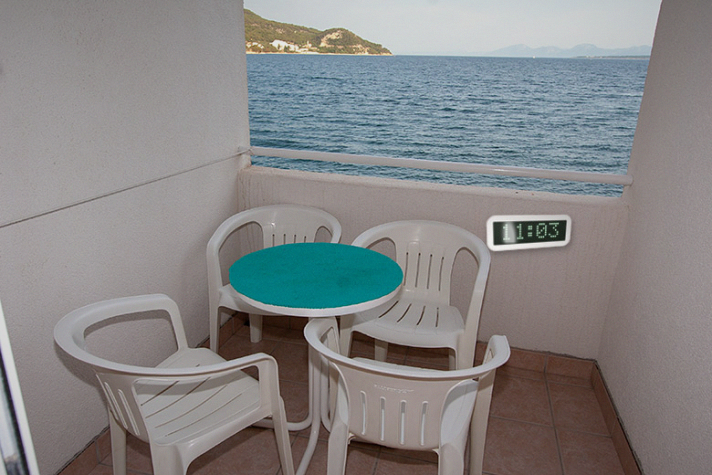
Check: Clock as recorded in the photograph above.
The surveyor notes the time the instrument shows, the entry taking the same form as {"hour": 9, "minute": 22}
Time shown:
{"hour": 11, "minute": 3}
